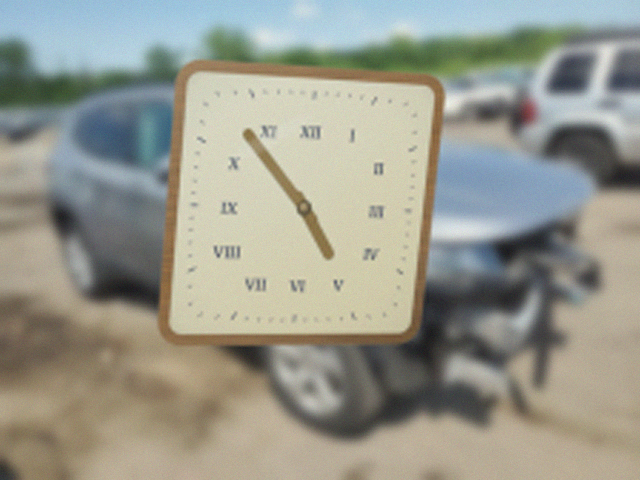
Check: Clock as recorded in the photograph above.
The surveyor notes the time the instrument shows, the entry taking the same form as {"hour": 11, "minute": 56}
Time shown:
{"hour": 4, "minute": 53}
